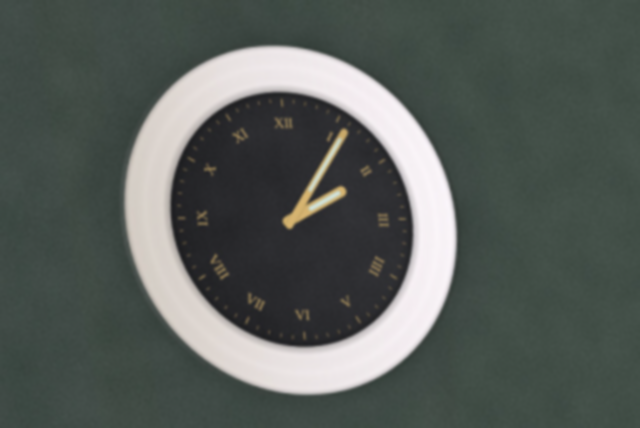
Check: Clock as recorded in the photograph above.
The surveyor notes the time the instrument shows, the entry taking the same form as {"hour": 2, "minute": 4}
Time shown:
{"hour": 2, "minute": 6}
